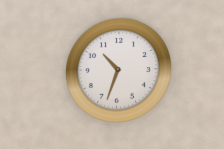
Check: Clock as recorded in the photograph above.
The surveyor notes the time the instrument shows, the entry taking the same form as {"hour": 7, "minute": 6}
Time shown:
{"hour": 10, "minute": 33}
